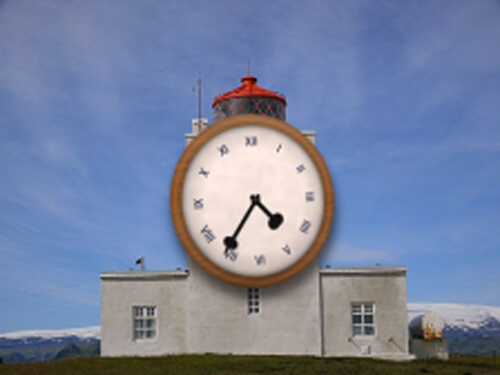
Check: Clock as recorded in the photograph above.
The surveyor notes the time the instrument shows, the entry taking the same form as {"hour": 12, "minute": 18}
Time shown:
{"hour": 4, "minute": 36}
